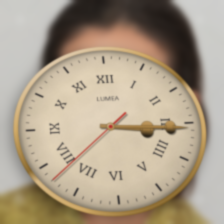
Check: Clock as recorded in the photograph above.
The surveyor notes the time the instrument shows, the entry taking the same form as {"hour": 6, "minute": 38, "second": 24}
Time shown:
{"hour": 3, "minute": 15, "second": 38}
